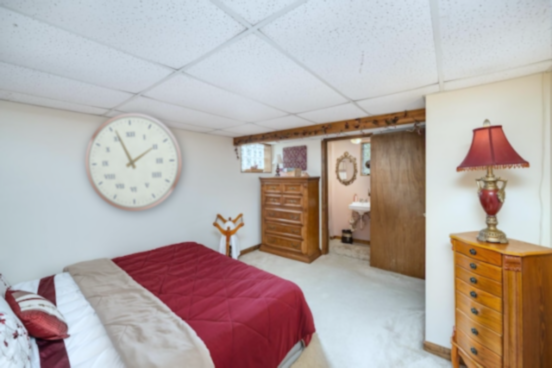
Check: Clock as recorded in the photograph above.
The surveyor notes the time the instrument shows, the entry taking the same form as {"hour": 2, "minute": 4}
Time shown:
{"hour": 1, "minute": 56}
